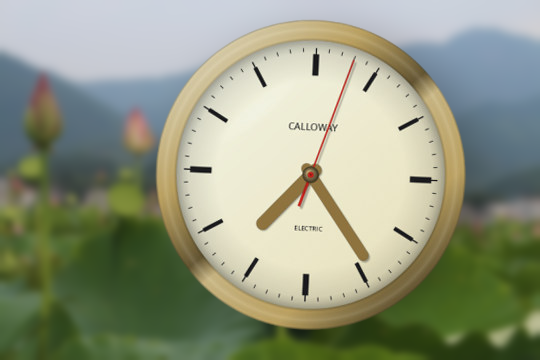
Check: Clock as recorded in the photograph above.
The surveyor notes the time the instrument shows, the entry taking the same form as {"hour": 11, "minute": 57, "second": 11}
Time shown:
{"hour": 7, "minute": 24, "second": 3}
